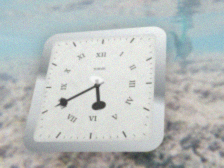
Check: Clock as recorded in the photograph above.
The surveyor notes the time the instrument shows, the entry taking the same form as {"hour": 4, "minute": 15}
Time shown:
{"hour": 5, "minute": 40}
